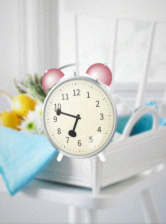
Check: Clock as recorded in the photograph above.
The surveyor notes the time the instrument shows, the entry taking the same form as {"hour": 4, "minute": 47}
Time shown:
{"hour": 6, "minute": 48}
